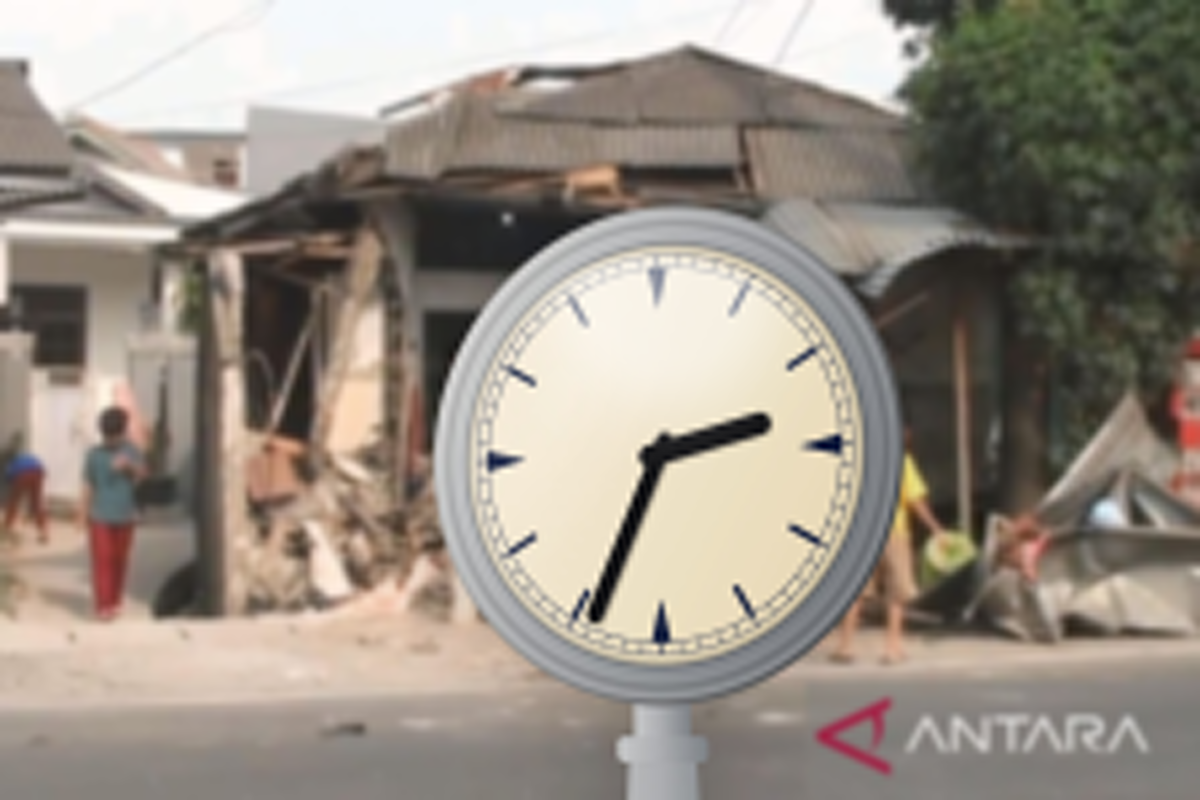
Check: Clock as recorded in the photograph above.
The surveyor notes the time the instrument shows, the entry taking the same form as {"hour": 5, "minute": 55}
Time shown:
{"hour": 2, "minute": 34}
